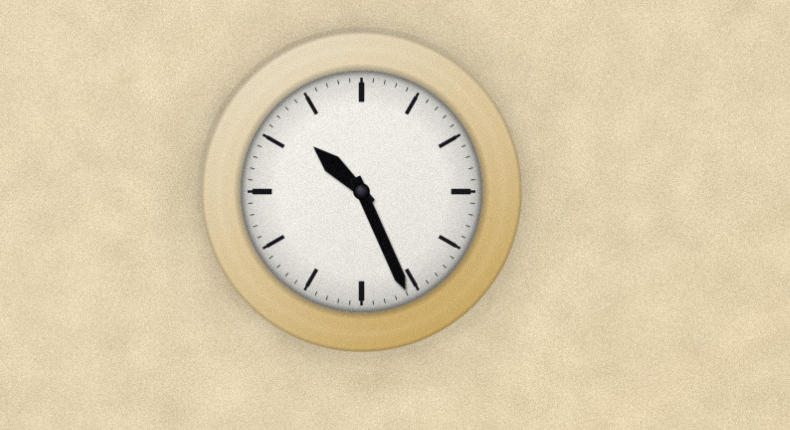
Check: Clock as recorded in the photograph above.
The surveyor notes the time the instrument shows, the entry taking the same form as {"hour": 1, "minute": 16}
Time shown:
{"hour": 10, "minute": 26}
